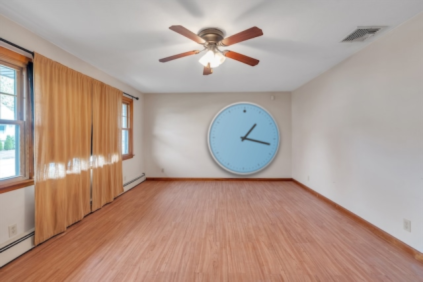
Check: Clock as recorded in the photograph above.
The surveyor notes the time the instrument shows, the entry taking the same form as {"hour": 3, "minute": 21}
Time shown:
{"hour": 1, "minute": 17}
